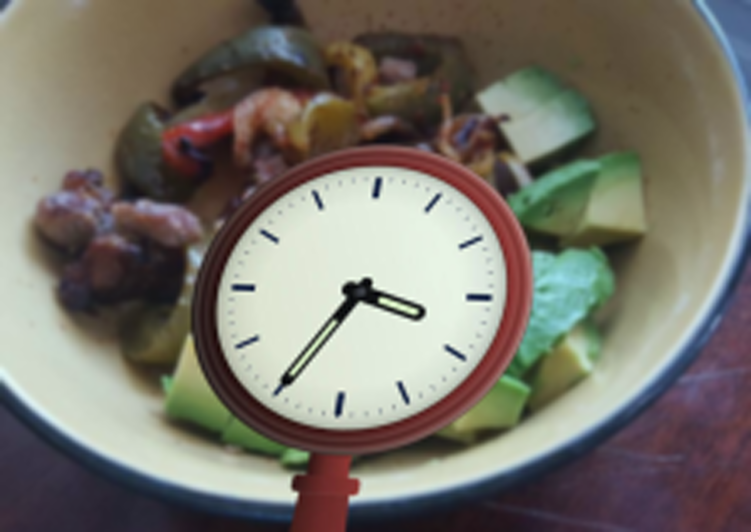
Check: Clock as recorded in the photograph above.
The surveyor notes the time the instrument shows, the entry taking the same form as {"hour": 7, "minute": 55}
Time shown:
{"hour": 3, "minute": 35}
